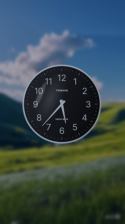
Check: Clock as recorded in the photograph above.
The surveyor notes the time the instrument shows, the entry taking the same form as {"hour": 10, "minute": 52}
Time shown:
{"hour": 5, "minute": 37}
